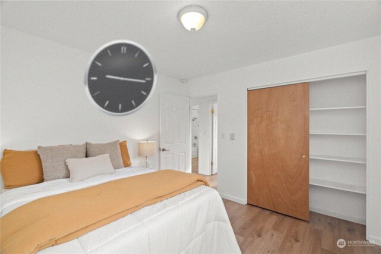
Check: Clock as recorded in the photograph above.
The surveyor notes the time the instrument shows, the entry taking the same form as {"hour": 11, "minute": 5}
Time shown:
{"hour": 9, "minute": 16}
